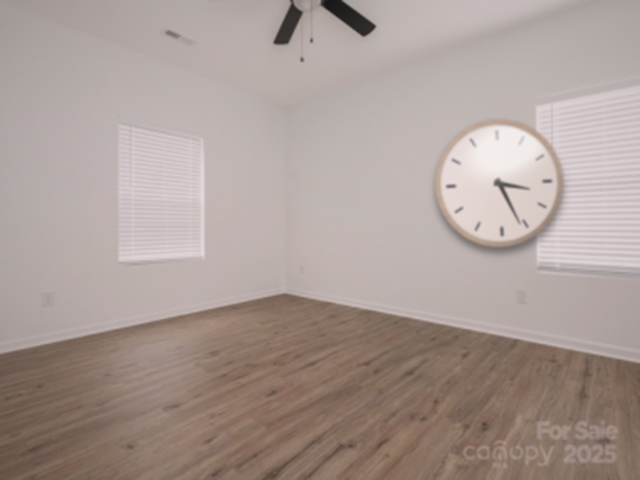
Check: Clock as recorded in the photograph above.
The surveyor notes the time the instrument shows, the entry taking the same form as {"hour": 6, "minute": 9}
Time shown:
{"hour": 3, "minute": 26}
